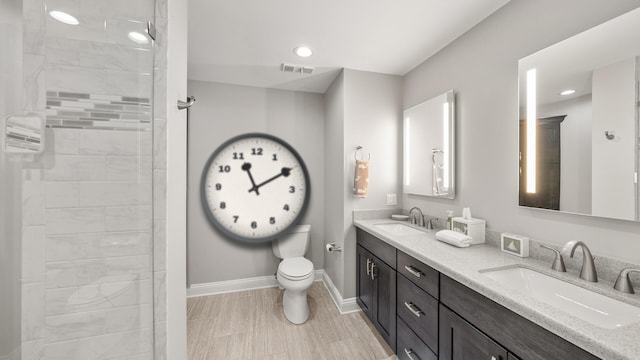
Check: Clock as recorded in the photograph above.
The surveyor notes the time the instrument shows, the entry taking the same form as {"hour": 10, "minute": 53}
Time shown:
{"hour": 11, "minute": 10}
